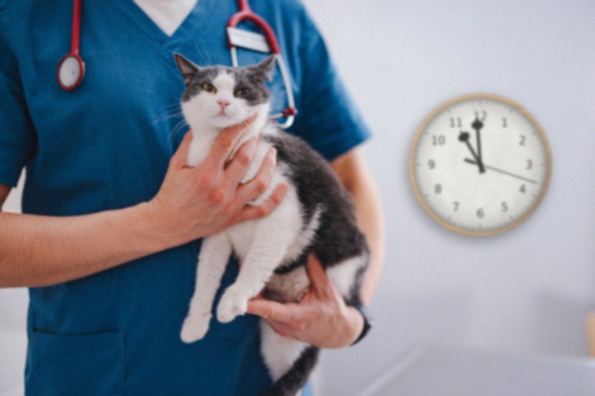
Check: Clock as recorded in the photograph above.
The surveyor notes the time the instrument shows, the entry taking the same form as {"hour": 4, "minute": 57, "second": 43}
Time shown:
{"hour": 10, "minute": 59, "second": 18}
